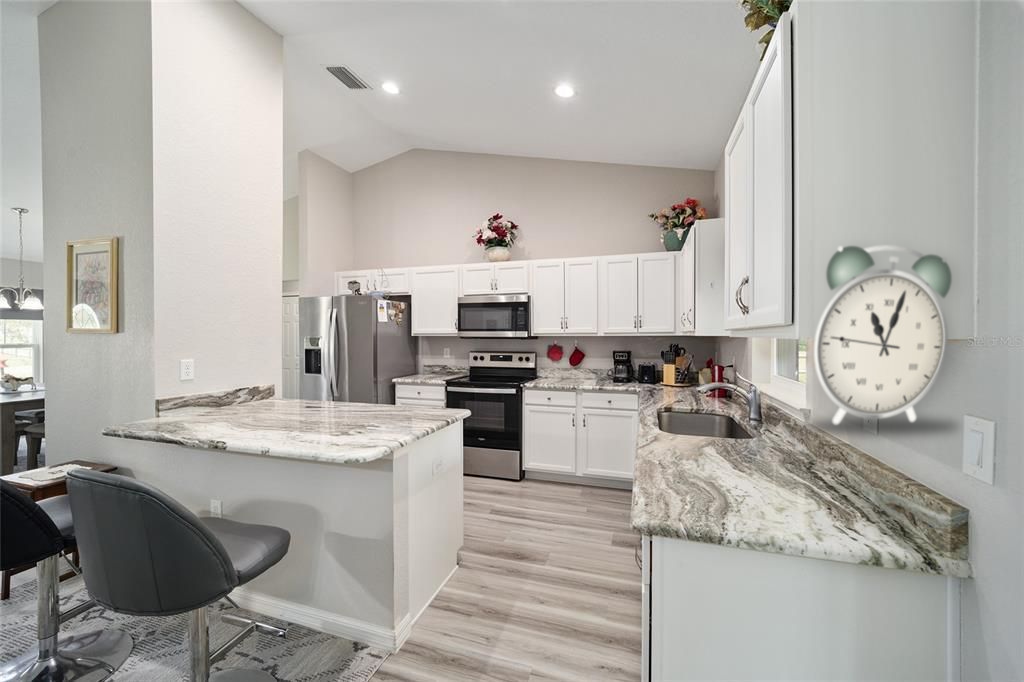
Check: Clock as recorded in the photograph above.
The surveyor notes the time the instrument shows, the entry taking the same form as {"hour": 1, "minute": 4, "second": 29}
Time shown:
{"hour": 11, "minute": 2, "second": 46}
